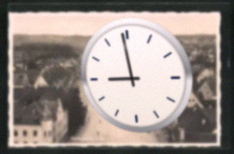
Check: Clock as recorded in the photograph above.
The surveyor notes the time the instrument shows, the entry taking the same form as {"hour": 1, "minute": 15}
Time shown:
{"hour": 8, "minute": 59}
